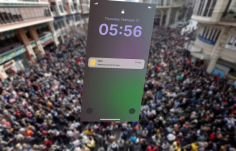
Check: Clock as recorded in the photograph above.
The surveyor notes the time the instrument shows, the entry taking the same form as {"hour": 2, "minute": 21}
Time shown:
{"hour": 5, "minute": 56}
